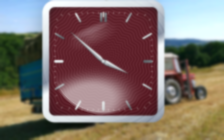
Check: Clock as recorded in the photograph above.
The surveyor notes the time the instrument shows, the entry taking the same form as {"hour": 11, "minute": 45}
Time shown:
{"hour": 3, "minute": 52}
